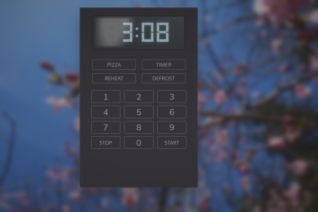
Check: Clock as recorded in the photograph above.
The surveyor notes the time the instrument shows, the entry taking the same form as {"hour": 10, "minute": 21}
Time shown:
{"hour": 3, "minute": 8}
